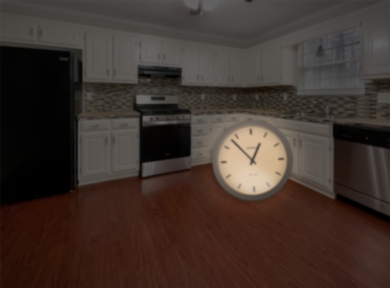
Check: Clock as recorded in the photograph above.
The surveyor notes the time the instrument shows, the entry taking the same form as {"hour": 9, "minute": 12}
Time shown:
{"hour": 12, "minute": 53}
